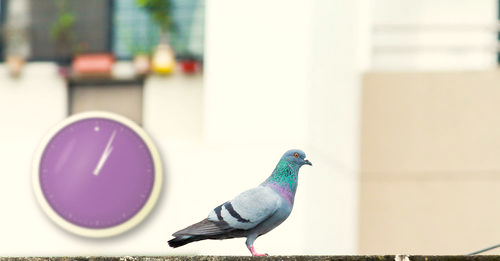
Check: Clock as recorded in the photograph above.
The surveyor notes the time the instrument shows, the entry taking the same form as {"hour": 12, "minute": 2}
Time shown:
{"hour": 1, "minute": 4}
